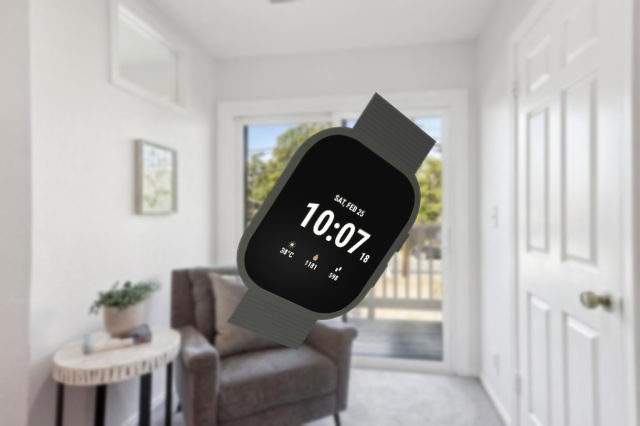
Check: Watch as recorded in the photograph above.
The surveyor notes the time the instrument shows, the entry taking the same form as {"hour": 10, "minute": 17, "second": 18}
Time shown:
{"hour": 10, "minute": 7, "second": 18}
